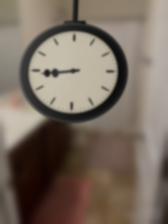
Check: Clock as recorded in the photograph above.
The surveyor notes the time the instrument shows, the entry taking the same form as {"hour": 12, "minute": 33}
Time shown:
{"hour": 8, "minute": 44}
